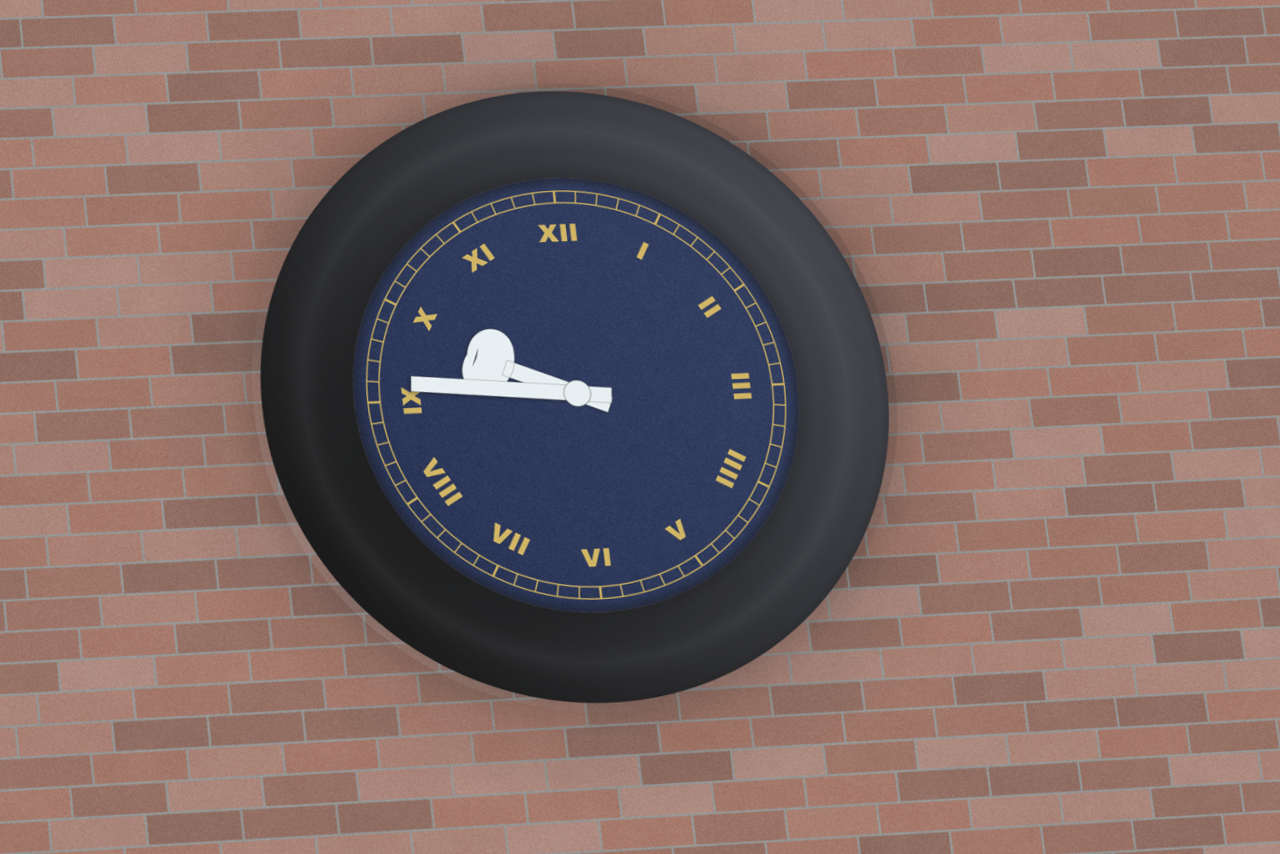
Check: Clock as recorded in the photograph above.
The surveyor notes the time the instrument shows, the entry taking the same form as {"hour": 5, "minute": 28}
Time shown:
{"hour": 9, "minute": 46}
